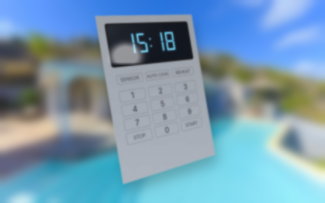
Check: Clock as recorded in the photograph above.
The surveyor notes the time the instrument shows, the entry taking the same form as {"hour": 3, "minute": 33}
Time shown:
{"hour": 15, "minute": 18}
